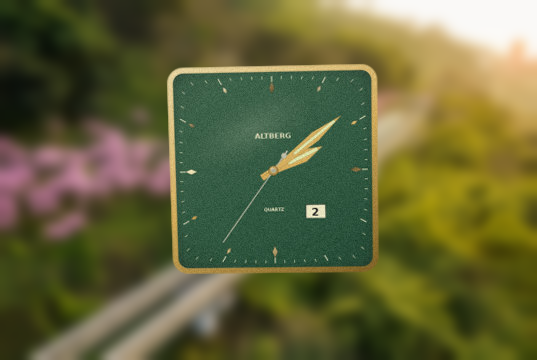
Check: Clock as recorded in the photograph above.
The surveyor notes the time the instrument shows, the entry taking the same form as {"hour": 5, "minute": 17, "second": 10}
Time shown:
{"hour": 2, "minute": 8, "second": 36}
